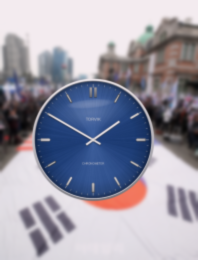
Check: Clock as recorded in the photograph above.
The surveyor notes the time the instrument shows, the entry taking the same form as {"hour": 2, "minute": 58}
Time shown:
{"hour": 1, "minute": 50}
